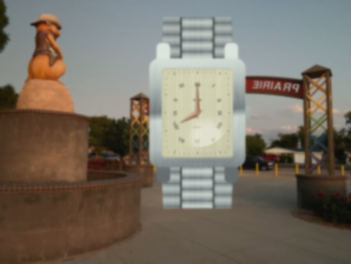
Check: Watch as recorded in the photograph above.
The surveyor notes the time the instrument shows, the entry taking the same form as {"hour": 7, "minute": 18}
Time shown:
{"hour": 8, "minute": 0}
